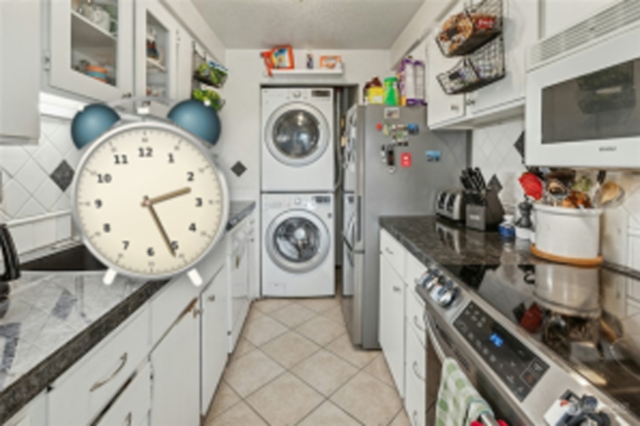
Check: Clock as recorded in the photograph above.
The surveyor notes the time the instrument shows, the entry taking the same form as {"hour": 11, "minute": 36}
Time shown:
{"hour": 2, "minute": 26}
